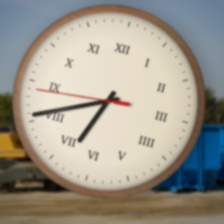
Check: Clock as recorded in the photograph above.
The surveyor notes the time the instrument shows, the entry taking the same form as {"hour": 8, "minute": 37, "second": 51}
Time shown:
{"hour": 6, "minute": 40, "second": 44}
